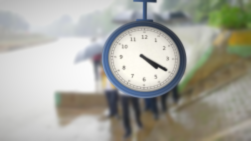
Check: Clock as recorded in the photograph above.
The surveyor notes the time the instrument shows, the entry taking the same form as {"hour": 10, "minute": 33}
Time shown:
{"hour": 4, "minute": 20}
